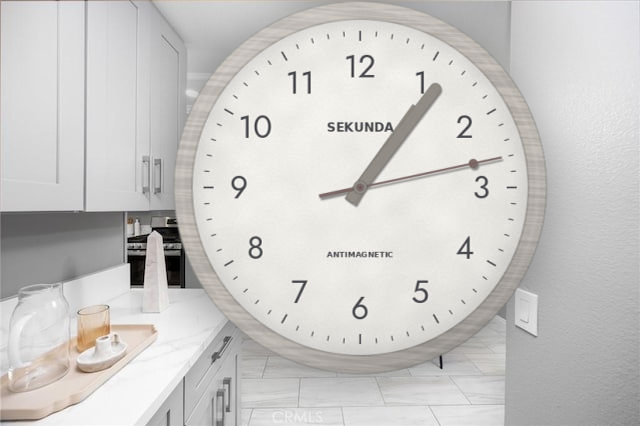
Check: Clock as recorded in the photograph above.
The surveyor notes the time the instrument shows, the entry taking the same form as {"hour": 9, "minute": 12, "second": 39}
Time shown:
{"hour": 1, "minute": 6, "second": 13}
